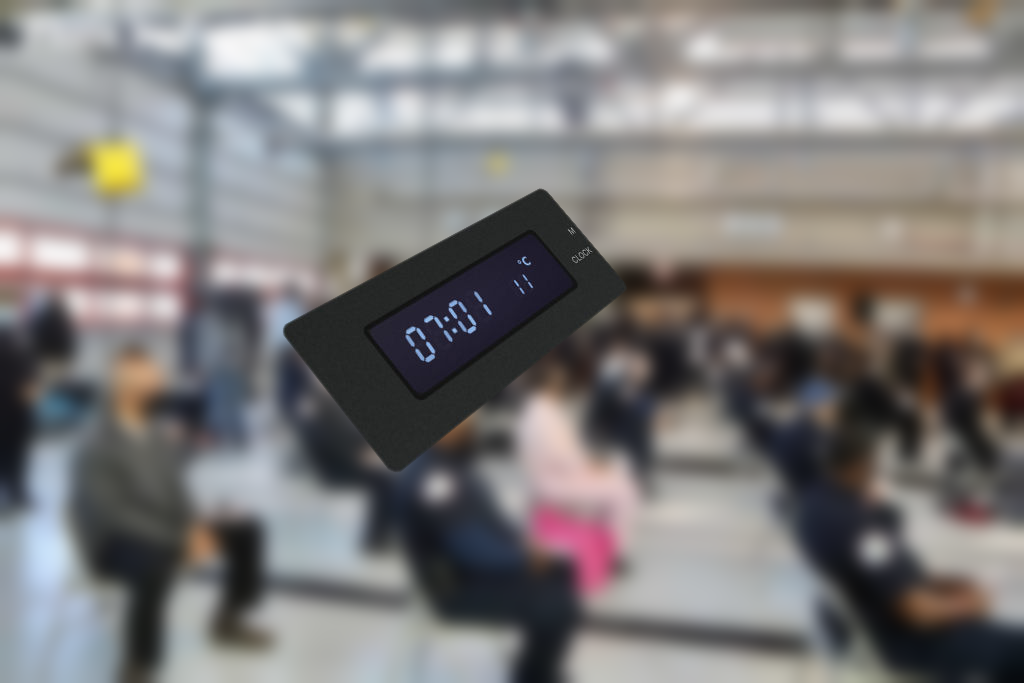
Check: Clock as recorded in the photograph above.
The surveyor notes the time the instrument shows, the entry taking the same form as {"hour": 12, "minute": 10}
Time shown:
{"hour": 7, "minute": 1}
